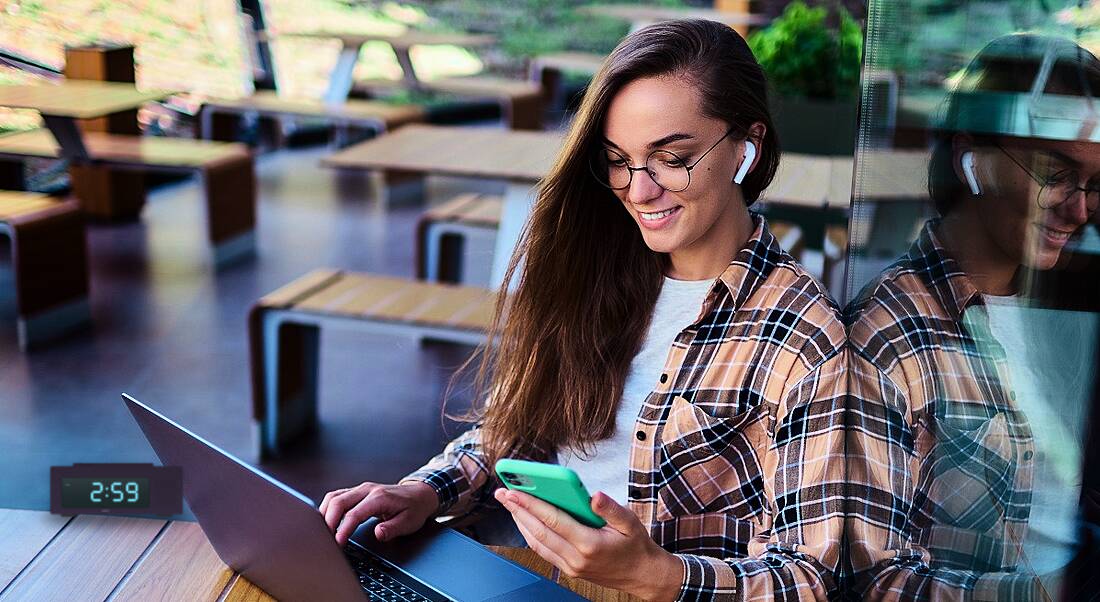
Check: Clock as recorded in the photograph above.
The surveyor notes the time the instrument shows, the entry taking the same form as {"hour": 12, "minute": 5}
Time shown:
{"hour": 2, "minute": 59}
